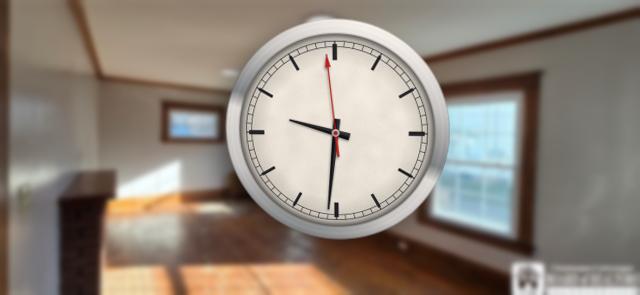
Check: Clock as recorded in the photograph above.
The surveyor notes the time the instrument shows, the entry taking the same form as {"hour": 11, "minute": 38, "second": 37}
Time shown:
{"hour": 9, "minute": 30, "second": 59}
